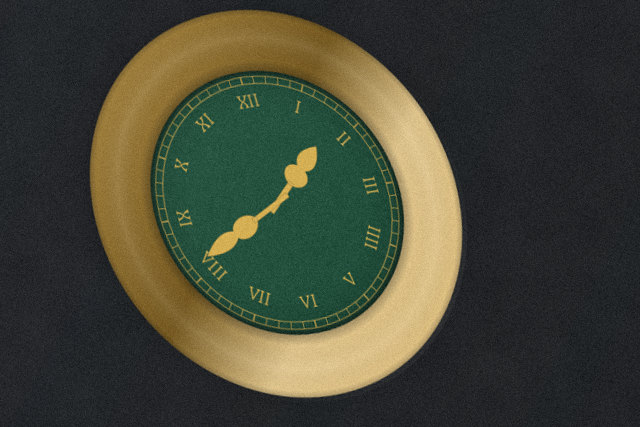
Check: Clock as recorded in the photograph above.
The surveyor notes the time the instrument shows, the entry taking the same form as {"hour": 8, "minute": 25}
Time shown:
{"hour": 1, "minute": 41}
